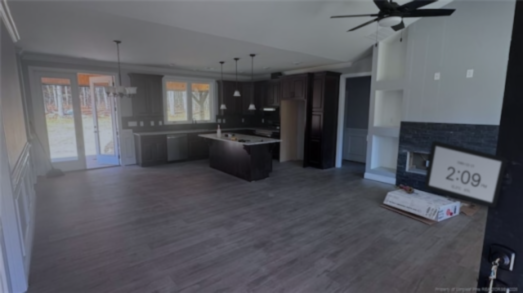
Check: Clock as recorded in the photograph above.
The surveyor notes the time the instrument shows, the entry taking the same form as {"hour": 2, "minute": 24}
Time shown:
{"hour": 2, "minute": 9}
